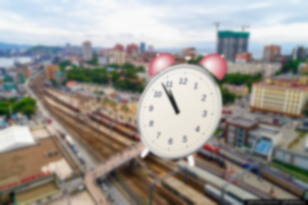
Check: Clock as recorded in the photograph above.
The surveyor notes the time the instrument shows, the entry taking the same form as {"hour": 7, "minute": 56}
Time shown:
{"hour": 10, "minute": 53}
